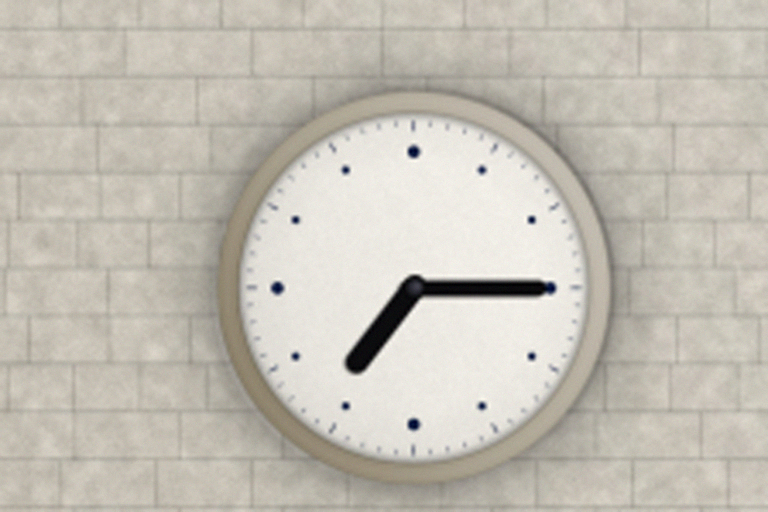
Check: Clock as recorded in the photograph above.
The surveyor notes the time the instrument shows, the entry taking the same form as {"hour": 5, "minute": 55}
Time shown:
{"hour": 7, "minute": 15}
